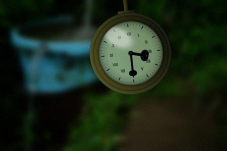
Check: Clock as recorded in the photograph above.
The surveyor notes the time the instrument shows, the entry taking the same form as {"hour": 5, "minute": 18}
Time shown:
{"hour": 3, "minute": 30}
